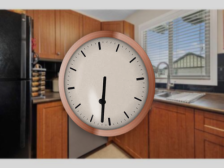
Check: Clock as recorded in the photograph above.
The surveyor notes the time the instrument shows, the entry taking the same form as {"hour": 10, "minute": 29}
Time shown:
{"hour": 6, "minute": 32}
